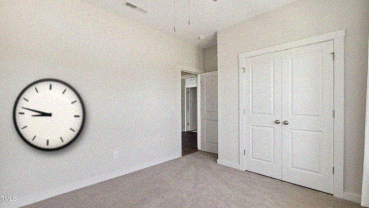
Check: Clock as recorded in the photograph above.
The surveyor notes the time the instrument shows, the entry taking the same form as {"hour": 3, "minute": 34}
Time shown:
{"hour": 8, "minute": 47}
